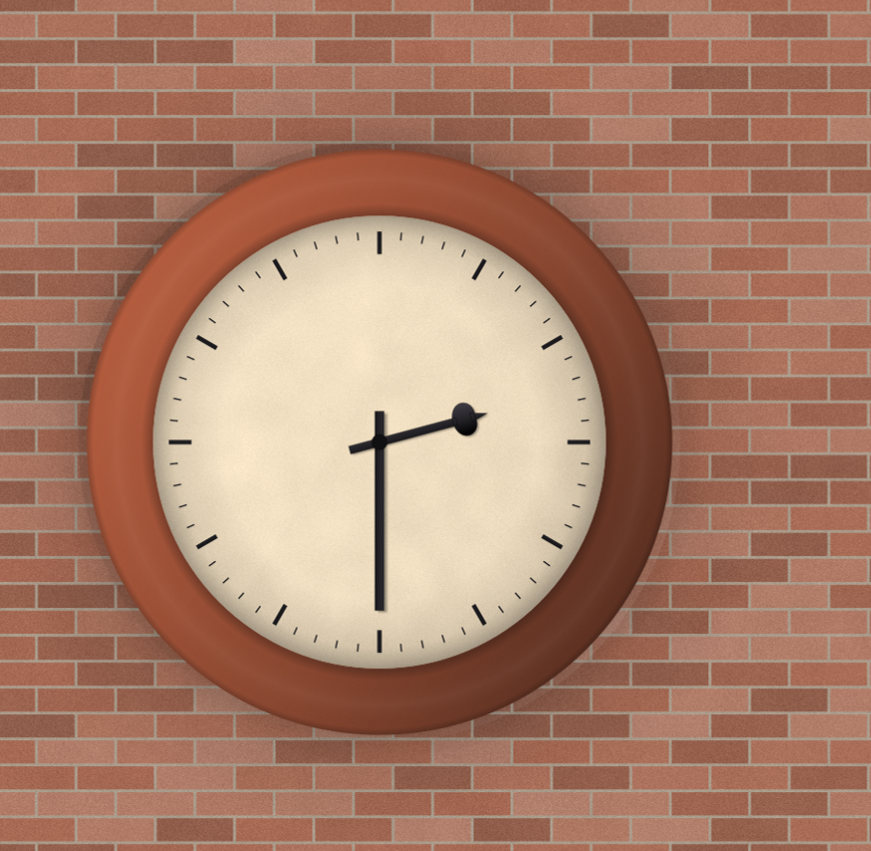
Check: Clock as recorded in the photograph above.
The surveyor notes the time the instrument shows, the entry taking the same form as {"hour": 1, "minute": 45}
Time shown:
{"hour": 2, "minute": 30}
